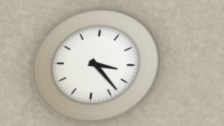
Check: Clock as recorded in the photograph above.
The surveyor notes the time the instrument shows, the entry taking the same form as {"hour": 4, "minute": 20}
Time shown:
{"hour": 3, "minute": 23}
